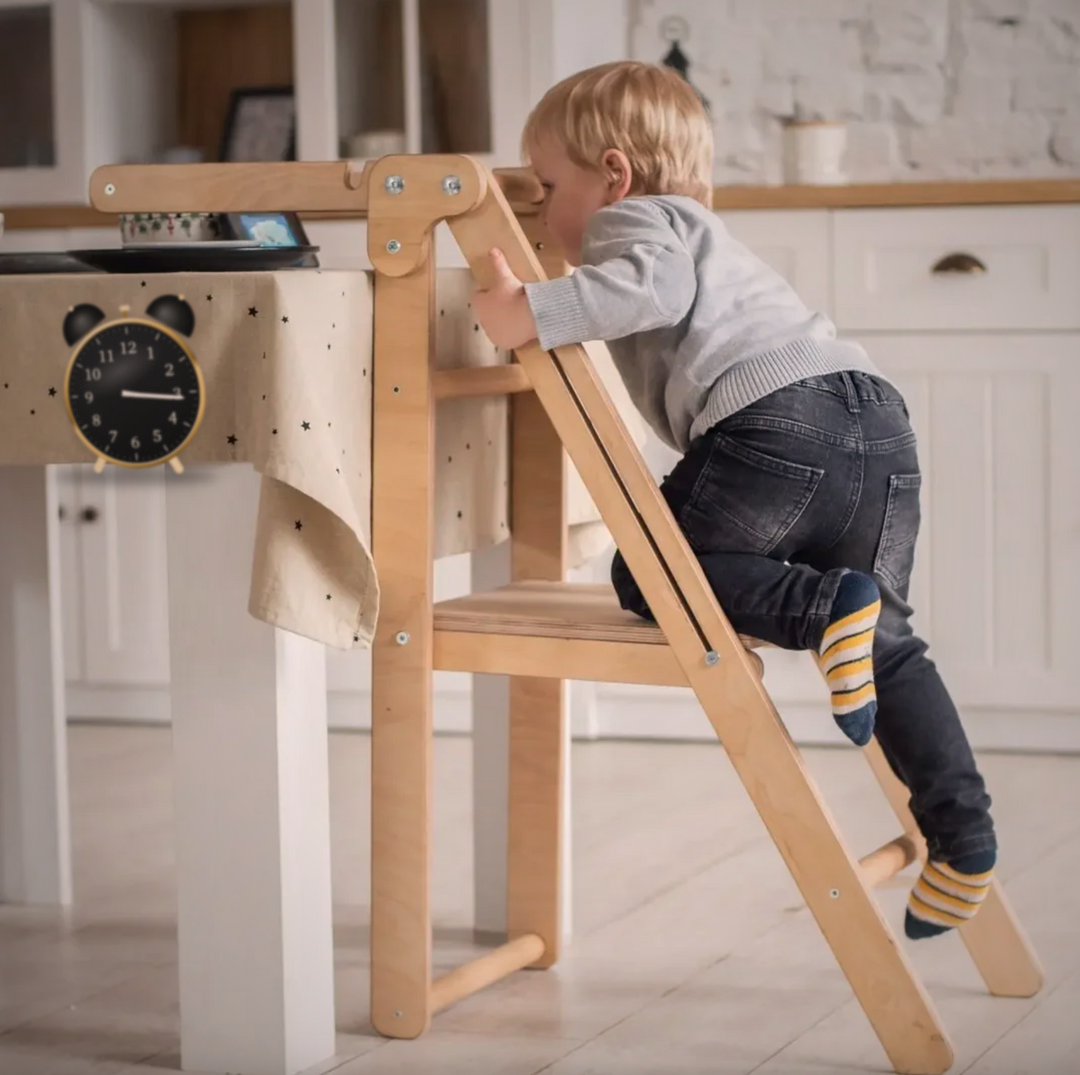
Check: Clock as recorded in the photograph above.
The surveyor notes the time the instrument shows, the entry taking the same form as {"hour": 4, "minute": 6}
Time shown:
{"hour": 3, "minute": 16}
